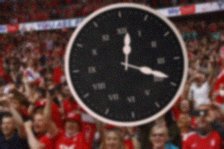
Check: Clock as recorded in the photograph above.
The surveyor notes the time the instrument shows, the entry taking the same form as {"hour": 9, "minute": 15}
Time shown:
{"hour": 12, "minute": 19}
